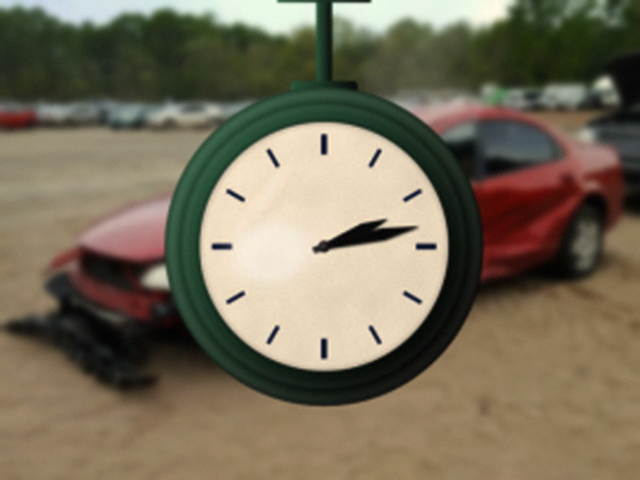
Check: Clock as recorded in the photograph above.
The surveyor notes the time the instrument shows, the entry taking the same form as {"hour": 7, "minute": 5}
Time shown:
{"hour": 2, "minute": 13}
